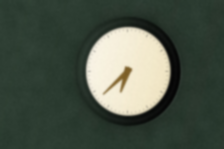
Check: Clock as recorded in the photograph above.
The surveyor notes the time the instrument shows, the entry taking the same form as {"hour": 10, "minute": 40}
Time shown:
{"hour": 6, "minute": 38}
